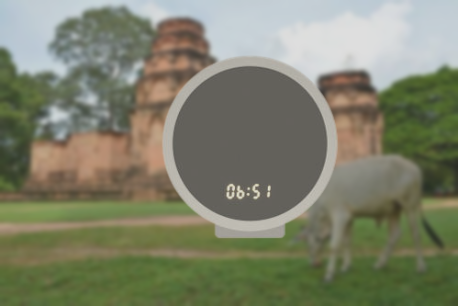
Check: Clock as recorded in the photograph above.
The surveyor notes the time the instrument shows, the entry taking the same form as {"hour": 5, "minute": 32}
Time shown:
{"hour": 6, "minute": 51}
